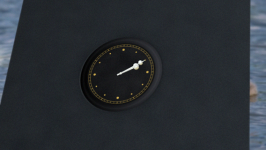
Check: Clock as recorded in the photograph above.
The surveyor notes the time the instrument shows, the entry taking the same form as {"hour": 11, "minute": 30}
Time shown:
{"hour": 2, "minute": 10}
